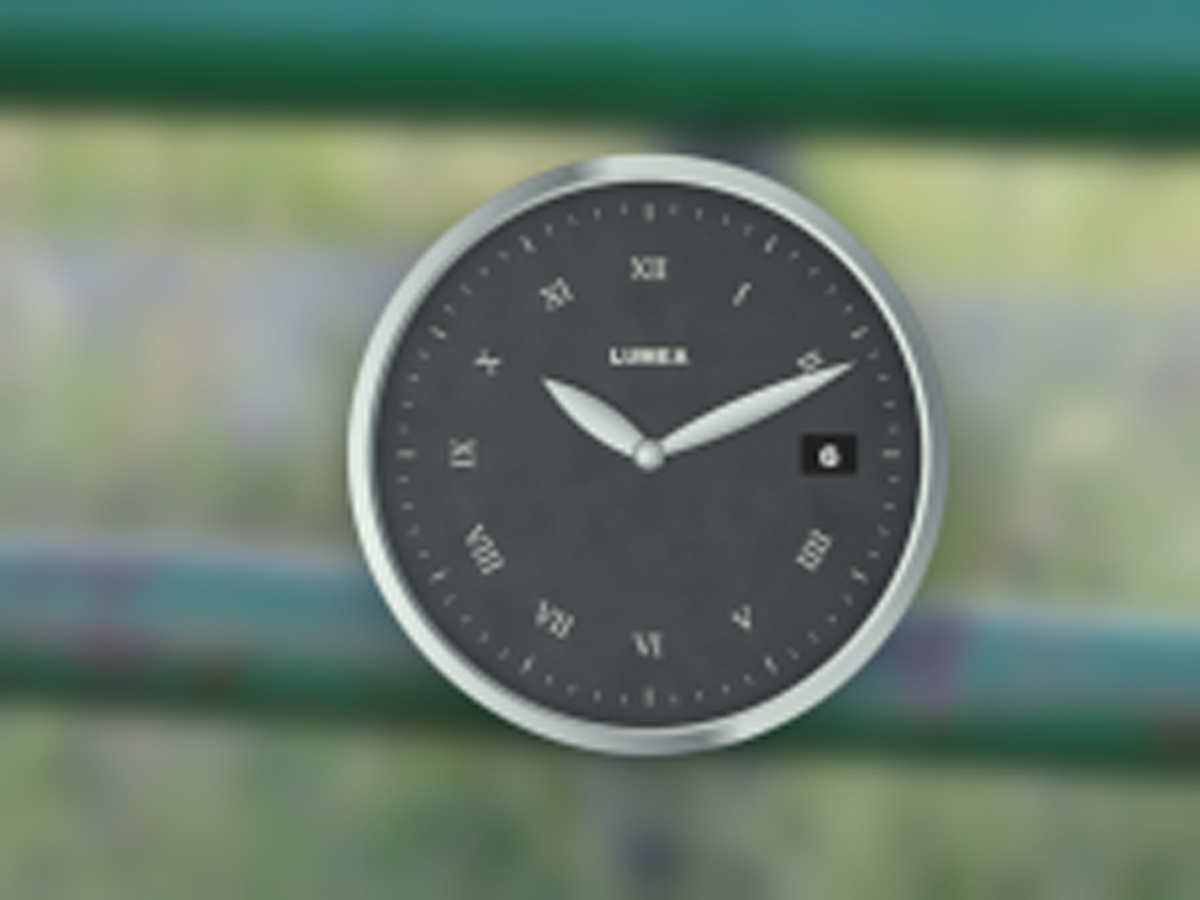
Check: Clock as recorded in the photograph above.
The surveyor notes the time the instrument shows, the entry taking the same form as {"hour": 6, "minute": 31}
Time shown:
{"hour": 10, "minute": 11}
